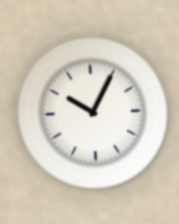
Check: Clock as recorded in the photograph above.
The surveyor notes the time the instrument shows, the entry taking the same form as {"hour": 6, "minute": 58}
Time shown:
{"hour": 10, "minute": 5}
